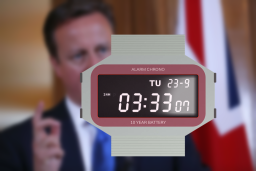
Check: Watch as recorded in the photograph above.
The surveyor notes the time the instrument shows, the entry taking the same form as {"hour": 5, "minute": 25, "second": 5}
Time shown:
{"hour": 3, "minute": 33, "second": 7}
